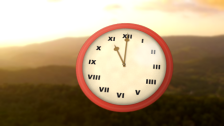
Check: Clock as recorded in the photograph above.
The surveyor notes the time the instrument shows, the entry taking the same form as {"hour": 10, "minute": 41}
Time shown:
{"hour": 11, "minute": 0}
